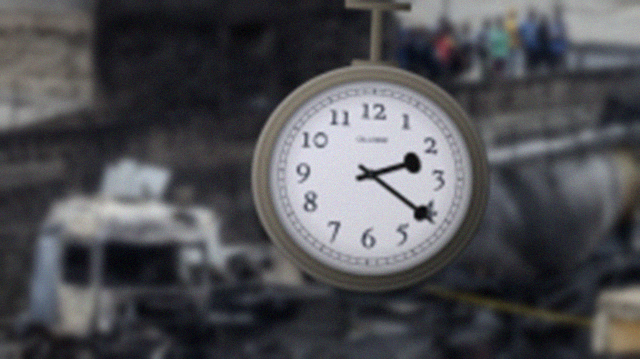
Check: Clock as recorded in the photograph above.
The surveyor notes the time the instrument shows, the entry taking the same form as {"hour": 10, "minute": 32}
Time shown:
{"hour": 2, "minute": 21}
